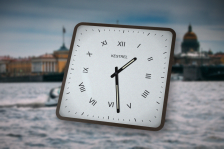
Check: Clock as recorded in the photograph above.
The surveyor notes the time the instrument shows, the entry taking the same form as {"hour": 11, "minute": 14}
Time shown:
{"hour": 1, "minute": 28}
